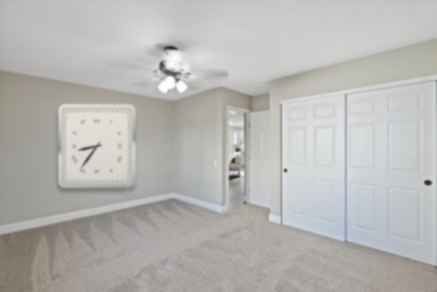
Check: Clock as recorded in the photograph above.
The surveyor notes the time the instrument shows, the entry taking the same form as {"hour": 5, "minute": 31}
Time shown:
{"hour": 8, "minute": 36}
